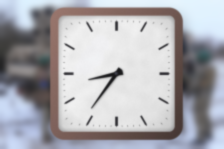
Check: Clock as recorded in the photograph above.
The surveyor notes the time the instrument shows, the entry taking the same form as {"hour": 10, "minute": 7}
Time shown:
{"hour": 8, "minute": 36}
